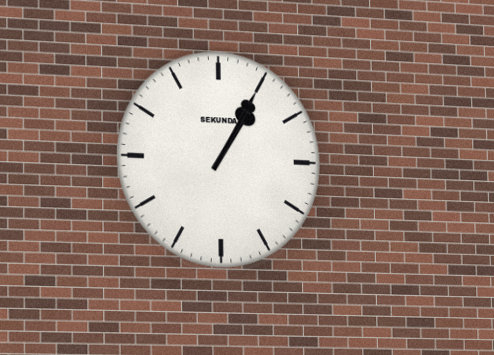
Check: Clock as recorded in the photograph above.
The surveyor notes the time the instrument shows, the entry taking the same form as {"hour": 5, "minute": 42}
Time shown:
{"hour": 1, "minute": 5}
